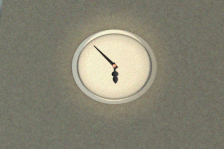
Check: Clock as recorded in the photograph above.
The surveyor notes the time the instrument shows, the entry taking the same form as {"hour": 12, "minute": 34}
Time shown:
{"hour": 5, "minute": 53}
